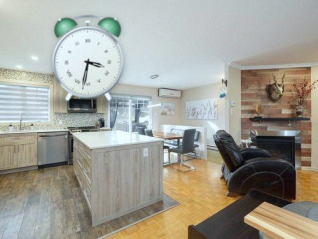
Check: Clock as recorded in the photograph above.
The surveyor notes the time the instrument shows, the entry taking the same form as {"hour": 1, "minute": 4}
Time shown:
{"hour": 3, "minute": 32}
